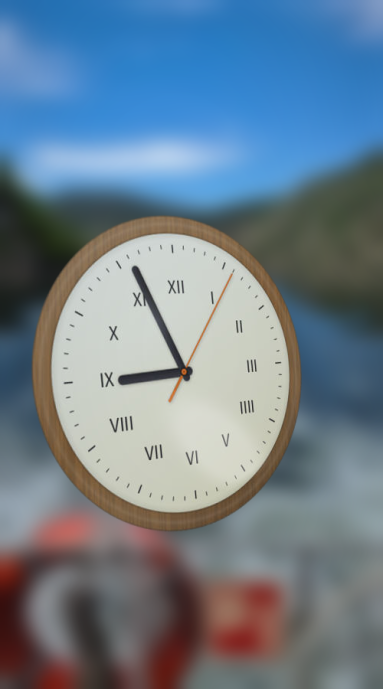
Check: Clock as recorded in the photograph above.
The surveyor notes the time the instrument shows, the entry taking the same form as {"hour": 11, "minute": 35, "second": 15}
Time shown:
{"hour": 8, "minute": 56, "second": 6}
